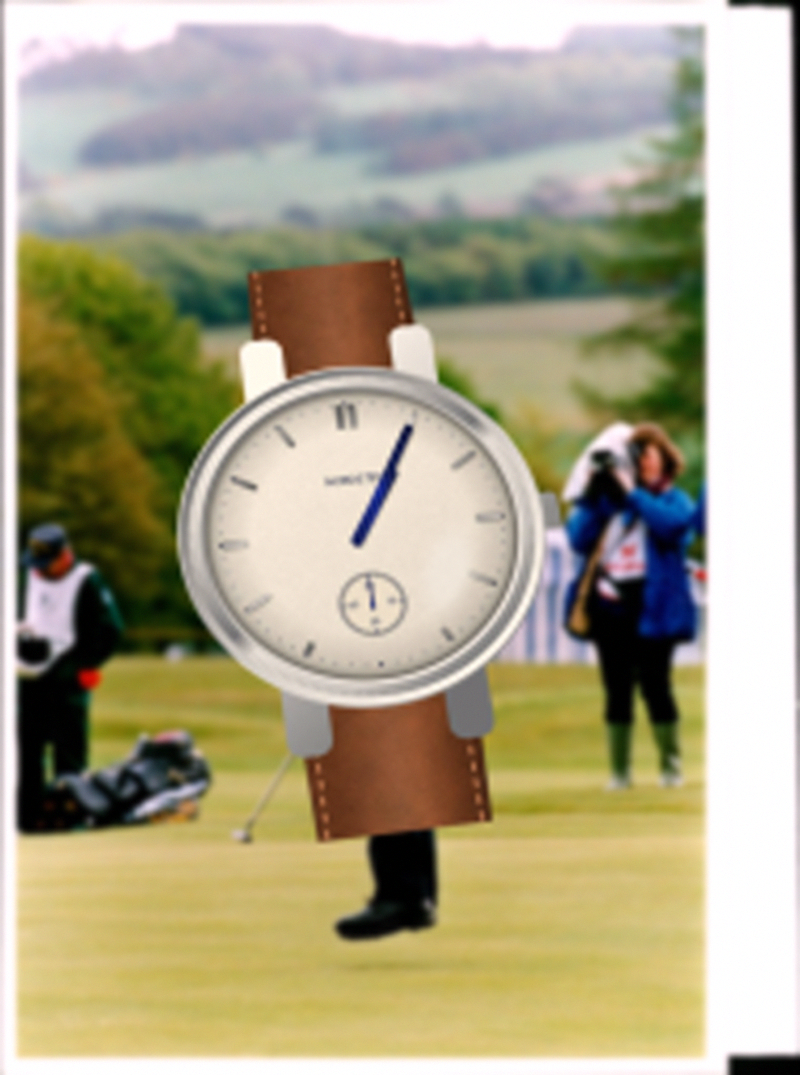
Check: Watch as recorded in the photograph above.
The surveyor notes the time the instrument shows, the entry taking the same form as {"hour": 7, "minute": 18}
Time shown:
{"hour": 1, "minute": 5}
